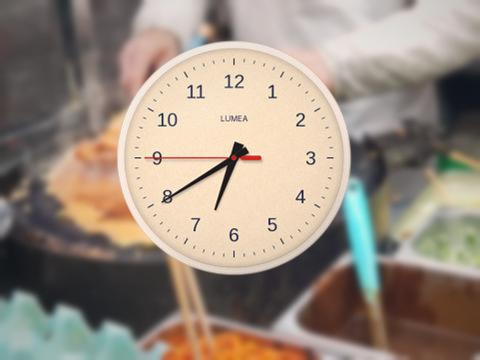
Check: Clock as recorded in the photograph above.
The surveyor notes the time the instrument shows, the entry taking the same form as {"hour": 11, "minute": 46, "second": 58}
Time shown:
{"hour": 6, "minute": 39, "second": 45}
